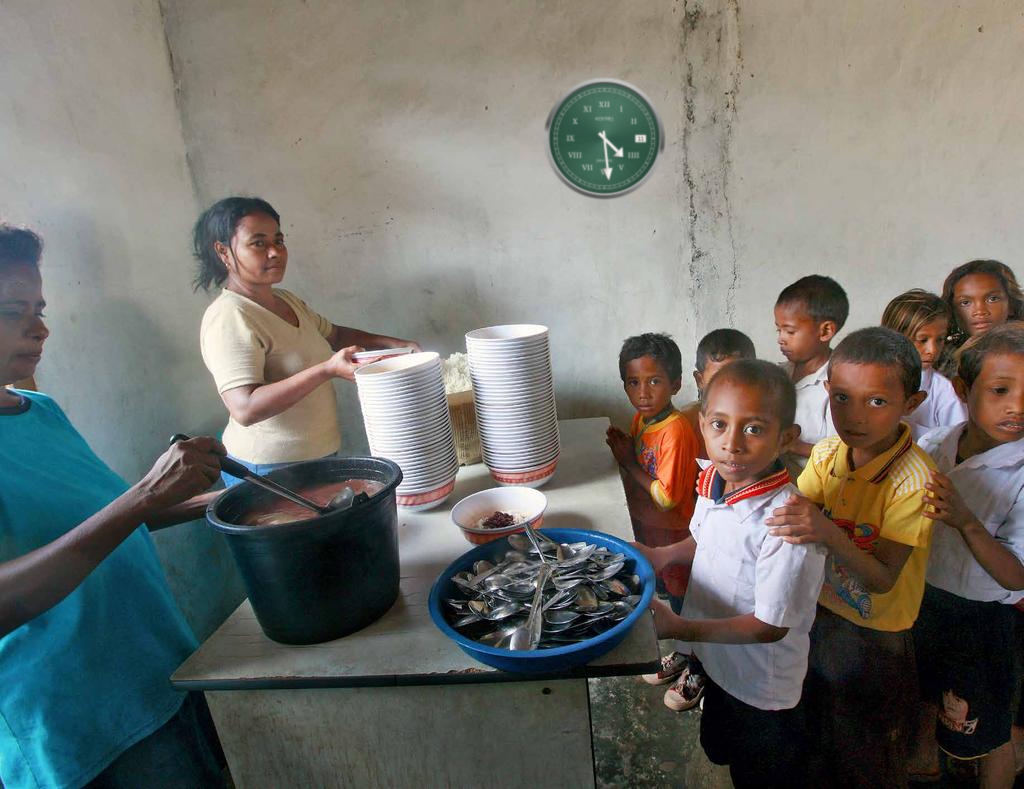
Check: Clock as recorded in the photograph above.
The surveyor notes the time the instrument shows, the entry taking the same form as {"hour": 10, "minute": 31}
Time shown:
{"hour": 4, "minute": 29}
